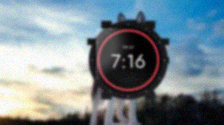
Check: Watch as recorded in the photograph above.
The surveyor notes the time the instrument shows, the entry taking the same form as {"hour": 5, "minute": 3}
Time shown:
{"hour": 7, "minute": 16}
